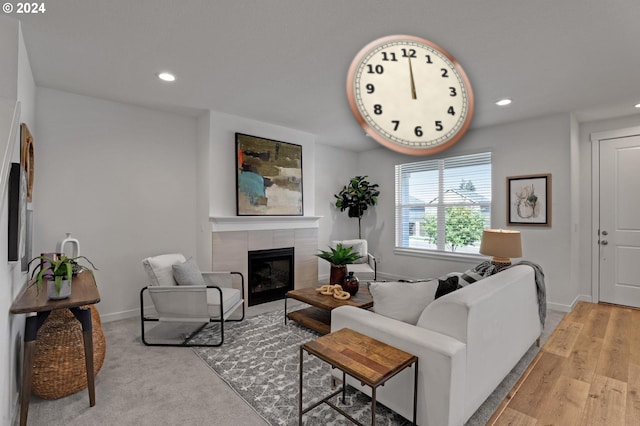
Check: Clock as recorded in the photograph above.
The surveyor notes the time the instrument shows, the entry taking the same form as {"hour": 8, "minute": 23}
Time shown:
{"hour": 12, "minute": 0}
